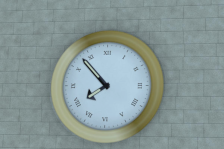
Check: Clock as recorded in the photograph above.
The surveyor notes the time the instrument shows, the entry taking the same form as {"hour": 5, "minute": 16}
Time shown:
{"hour": 7, "minute": 53}
